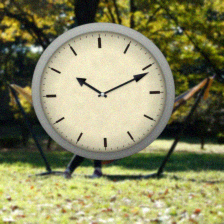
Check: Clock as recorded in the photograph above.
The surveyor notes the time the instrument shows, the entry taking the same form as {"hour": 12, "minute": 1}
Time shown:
{"hour": 10, "minute": 11}
